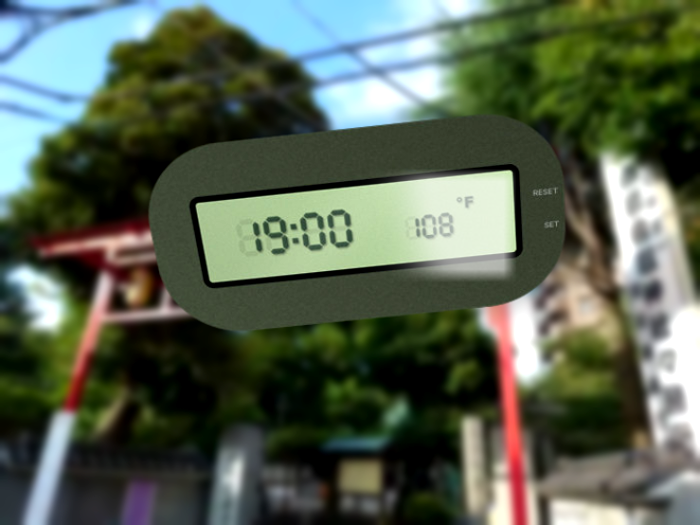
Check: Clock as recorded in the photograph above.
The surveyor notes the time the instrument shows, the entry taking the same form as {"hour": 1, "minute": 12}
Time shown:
{"hour": 19, "minute": 0}
